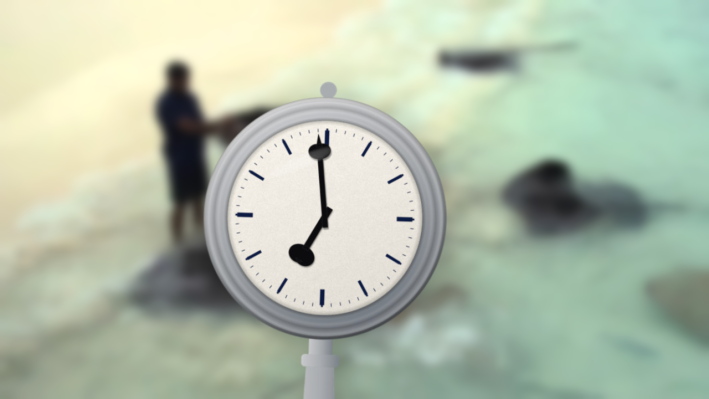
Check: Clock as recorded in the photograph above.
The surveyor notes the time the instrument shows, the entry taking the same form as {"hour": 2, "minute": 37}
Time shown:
{"hour": 6, "minute": 59}
